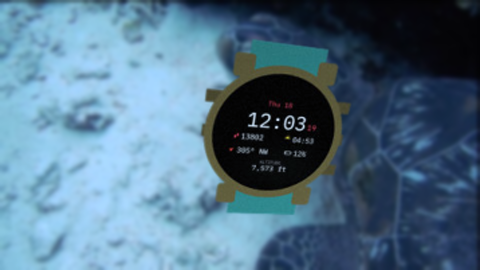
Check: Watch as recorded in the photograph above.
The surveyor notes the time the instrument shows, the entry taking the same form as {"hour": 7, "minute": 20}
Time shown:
{"hour": 12, "minute": 3}
